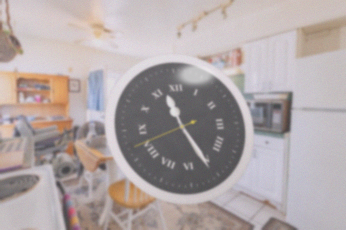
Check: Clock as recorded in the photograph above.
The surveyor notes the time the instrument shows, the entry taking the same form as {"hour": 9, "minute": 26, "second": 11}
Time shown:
{"hour": 11, "minute": 25, "second": 42}
